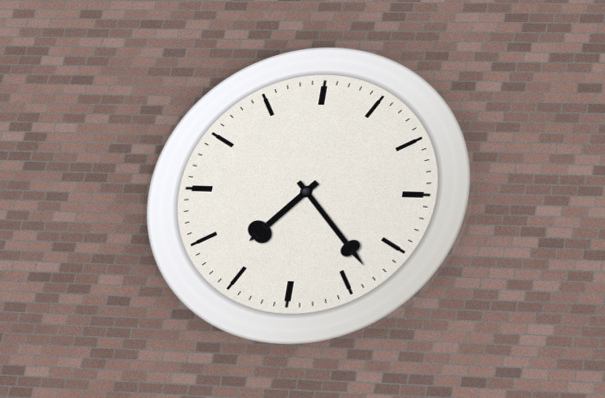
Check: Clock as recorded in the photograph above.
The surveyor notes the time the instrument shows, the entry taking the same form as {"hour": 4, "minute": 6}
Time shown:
{"hour": 7, "minute": 23}
